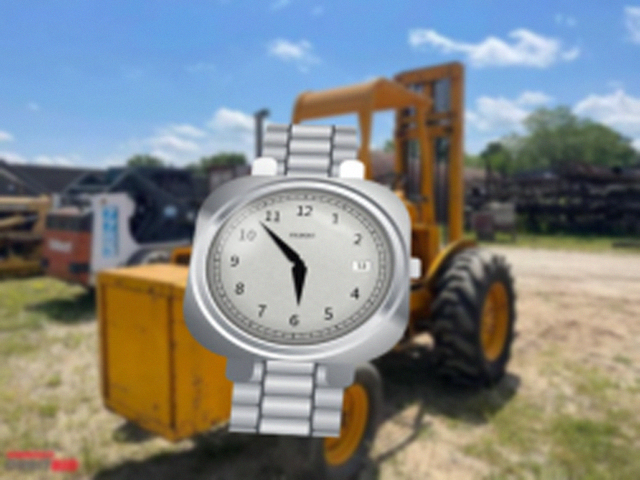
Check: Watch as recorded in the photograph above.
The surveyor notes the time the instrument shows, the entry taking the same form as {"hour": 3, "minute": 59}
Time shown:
{"hour": 5, "minute": 53}
